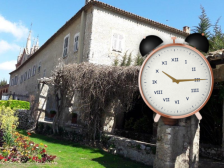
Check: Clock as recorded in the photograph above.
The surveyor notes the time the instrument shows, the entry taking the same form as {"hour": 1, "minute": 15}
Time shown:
{"hour": 10, "minute": 15}
